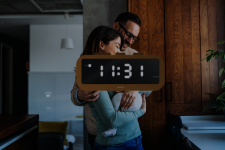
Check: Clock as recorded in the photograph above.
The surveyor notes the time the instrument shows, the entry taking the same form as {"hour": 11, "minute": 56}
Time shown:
{"hour": 11, "minute": 31}
